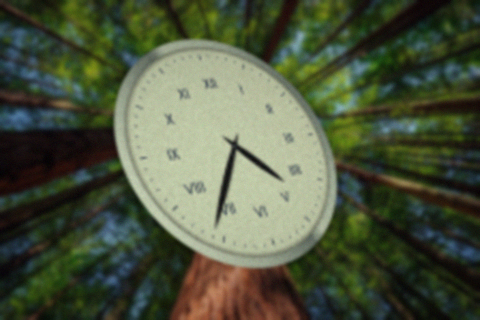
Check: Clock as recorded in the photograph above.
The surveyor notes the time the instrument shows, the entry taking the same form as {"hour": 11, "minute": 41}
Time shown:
{"hour": 4, "minute": 36}
